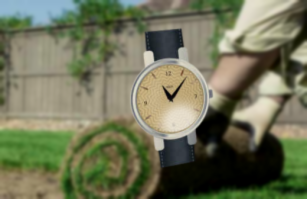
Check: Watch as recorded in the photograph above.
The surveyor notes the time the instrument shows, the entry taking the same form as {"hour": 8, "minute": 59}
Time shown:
{"hour": 11, "minute": 7}
